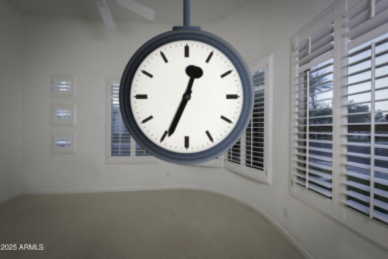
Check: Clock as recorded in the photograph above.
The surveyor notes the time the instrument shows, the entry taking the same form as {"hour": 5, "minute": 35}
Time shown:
{"hour": 12, "minute": 34}
